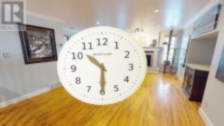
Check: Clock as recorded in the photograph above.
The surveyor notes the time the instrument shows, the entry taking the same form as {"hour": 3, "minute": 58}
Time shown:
{"hour": 10, "minute": 30}
